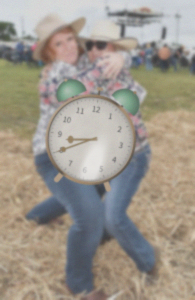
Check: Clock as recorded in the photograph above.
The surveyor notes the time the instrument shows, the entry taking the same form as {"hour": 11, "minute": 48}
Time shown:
{"hour": 8, "minute": 40}
